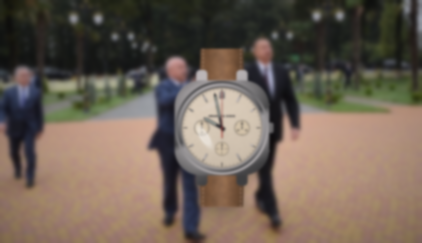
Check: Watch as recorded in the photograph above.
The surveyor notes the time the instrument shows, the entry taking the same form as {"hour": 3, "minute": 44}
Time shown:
{"hour": 9, "minute": 58}
